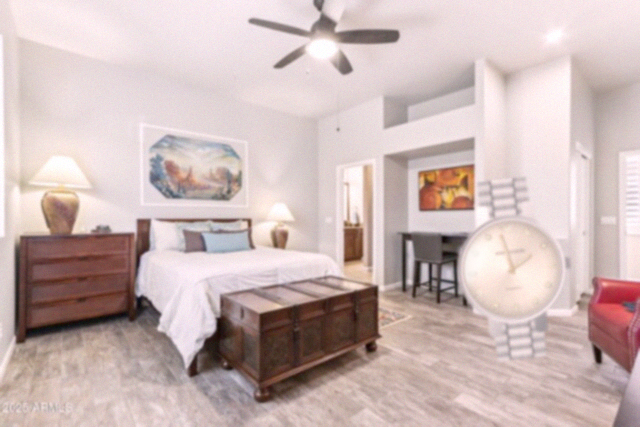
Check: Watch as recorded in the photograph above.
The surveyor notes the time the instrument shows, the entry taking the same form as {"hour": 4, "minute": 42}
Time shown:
{"hour": 1, "minute": 58}
